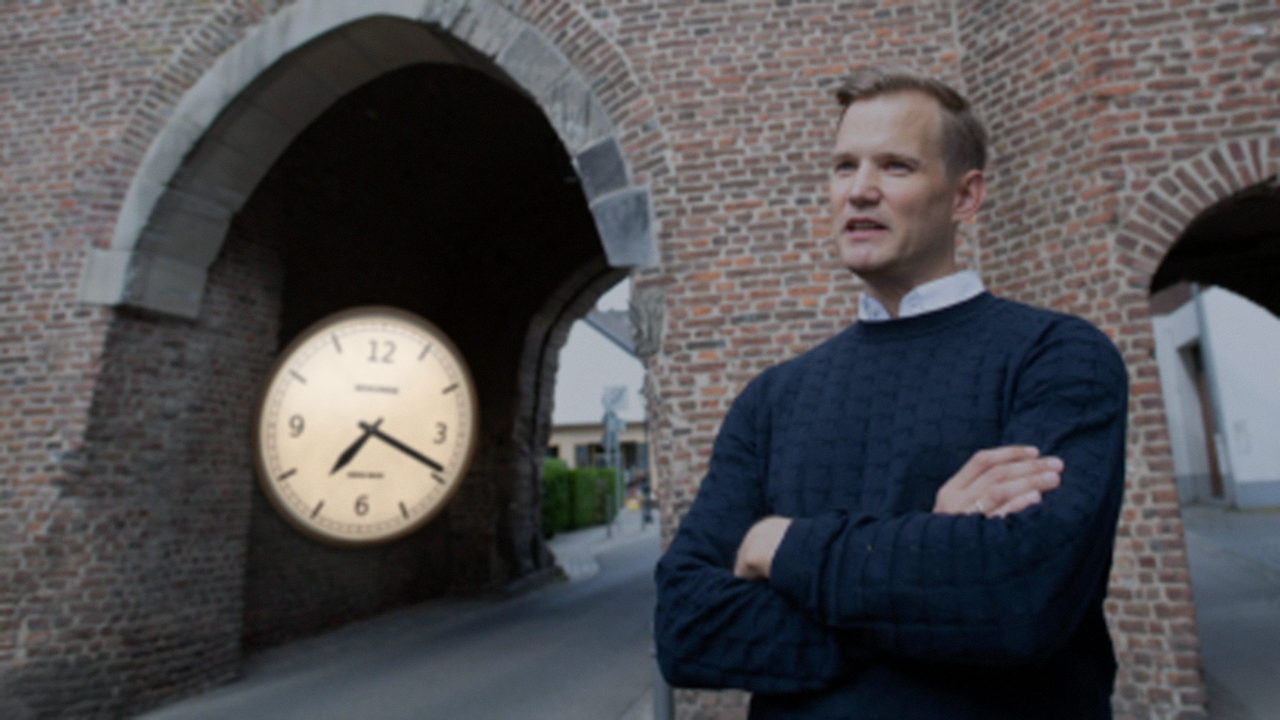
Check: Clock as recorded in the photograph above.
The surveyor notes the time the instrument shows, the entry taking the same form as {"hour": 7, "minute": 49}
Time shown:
{"hour": 7, "minute": 19}
